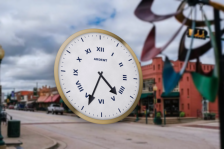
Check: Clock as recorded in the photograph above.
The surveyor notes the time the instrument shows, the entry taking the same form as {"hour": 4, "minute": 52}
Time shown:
{"hour": 4, "minute": 34}
